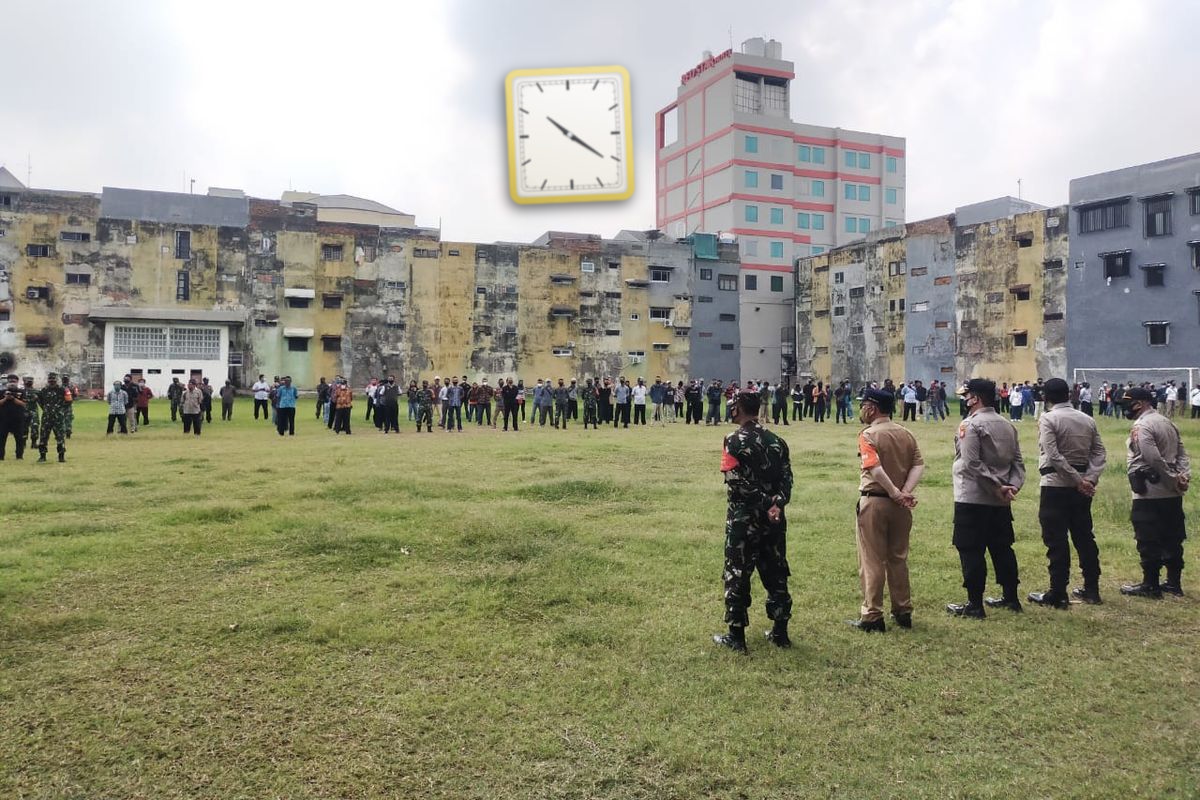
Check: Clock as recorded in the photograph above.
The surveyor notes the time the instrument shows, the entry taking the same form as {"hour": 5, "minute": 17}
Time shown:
{"hour": 10, "minute": 21}
